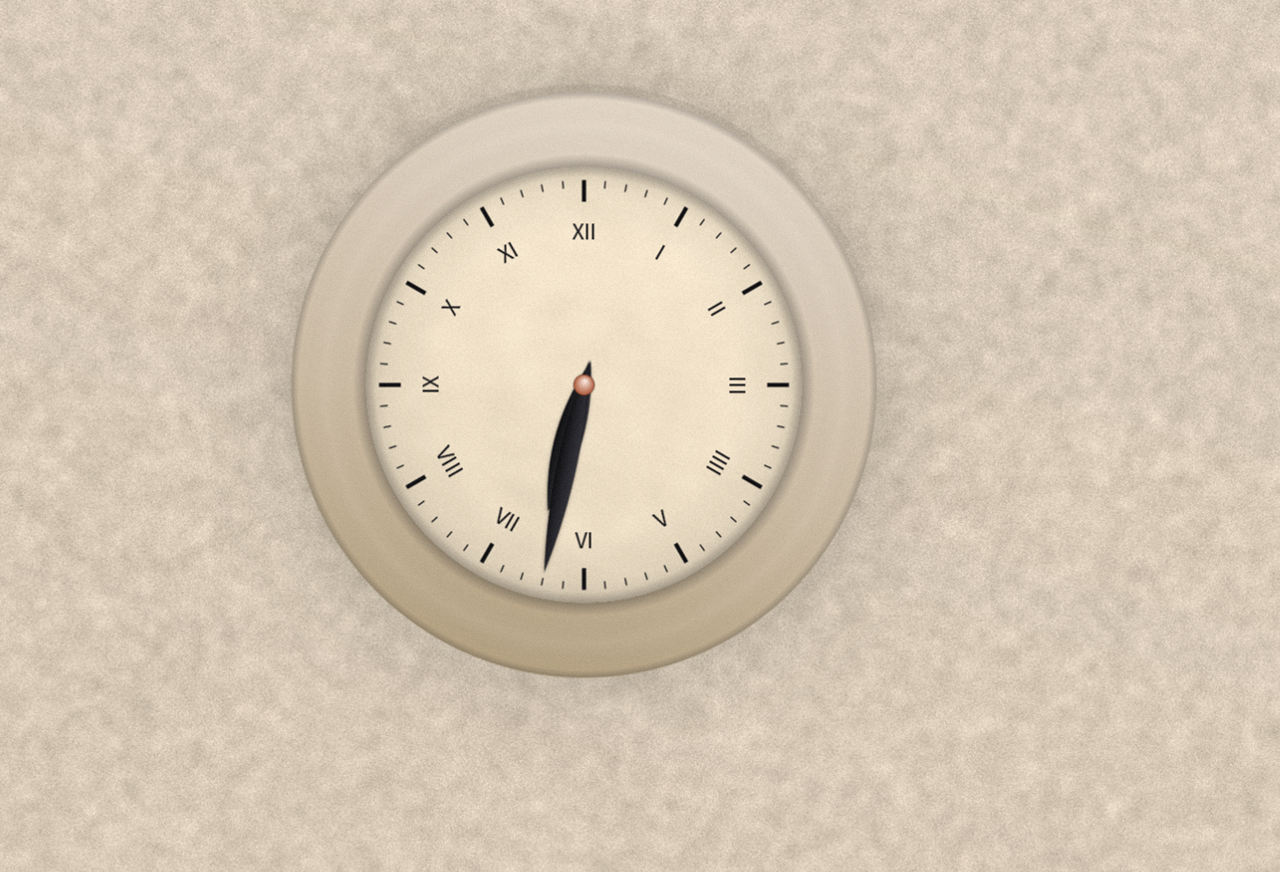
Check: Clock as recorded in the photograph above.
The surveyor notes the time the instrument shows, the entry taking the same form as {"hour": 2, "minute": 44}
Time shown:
{"hour": 6, "minute": 32}
